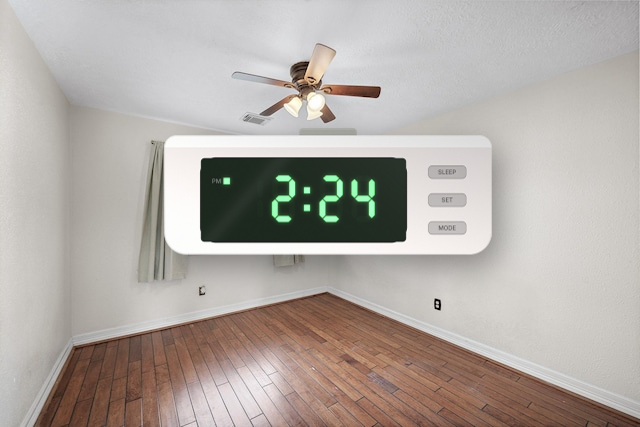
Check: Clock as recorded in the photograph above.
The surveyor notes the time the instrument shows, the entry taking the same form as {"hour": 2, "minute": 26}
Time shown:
{"hour": 2, "minute": 24}
